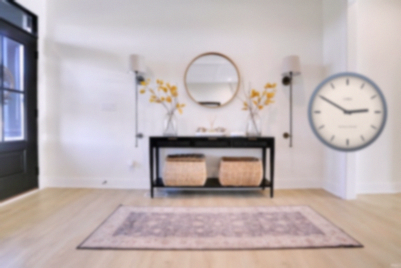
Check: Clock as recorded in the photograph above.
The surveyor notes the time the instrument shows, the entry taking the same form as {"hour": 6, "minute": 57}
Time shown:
{"hour": 2, "minute": 50}
